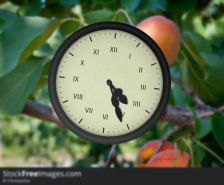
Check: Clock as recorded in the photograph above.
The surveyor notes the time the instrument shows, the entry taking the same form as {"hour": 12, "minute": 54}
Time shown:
{"hour": 4, "minute": 26}
